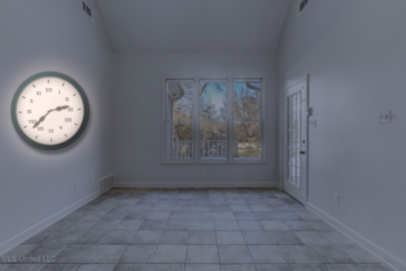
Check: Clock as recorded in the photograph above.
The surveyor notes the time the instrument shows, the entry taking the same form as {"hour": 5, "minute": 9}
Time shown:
{"hour": 2, "minute": 38}
